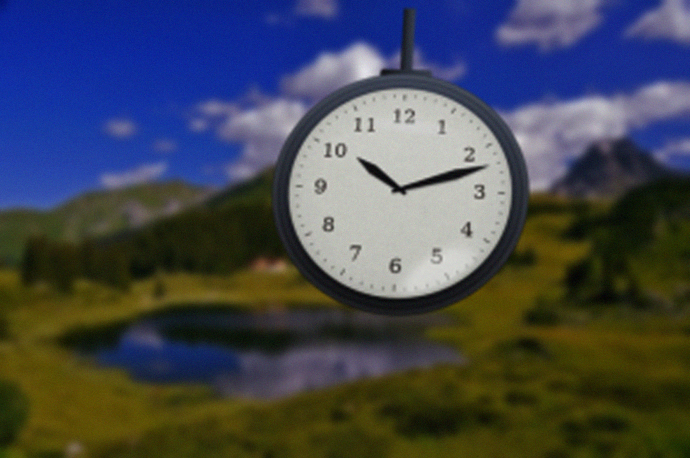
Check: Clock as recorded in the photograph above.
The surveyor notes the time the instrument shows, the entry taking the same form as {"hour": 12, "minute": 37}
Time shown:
{"hour": 10, "minute": 12}
